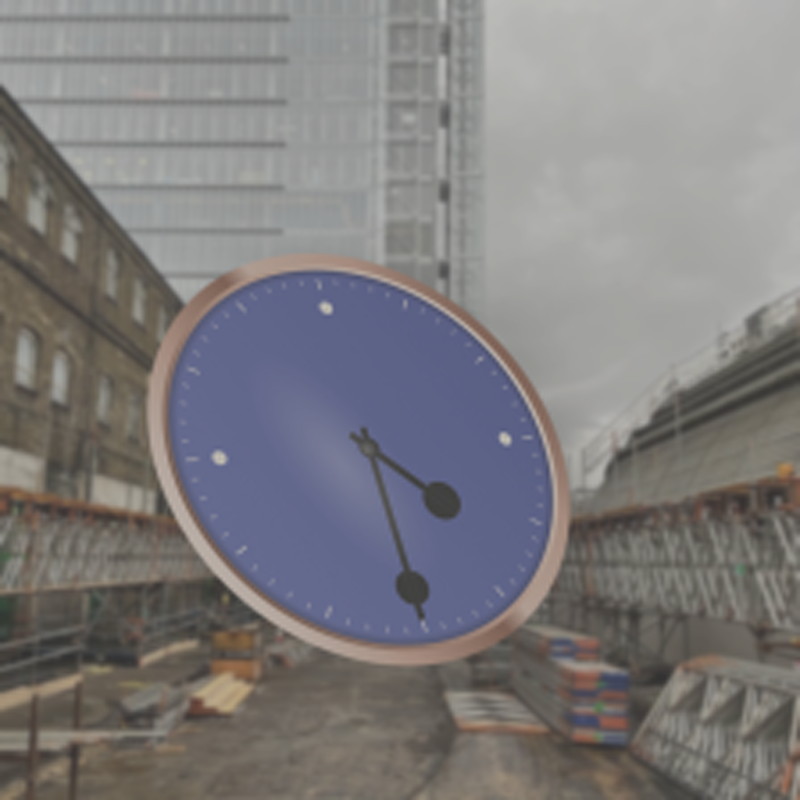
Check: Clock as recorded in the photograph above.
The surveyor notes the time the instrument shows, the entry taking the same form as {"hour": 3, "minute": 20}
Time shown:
{"hour": 4, "minute": 30}
